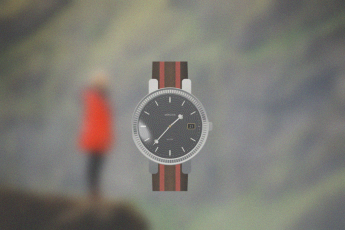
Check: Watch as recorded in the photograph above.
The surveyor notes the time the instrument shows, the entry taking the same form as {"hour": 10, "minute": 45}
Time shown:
{"hour": 1, "minute": 37}
